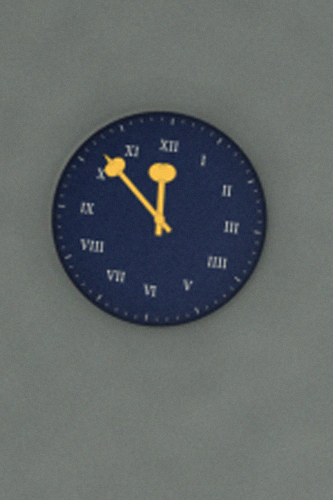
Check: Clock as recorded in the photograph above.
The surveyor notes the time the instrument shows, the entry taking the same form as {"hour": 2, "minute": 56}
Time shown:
{"hour": 11, "minute": 52}
